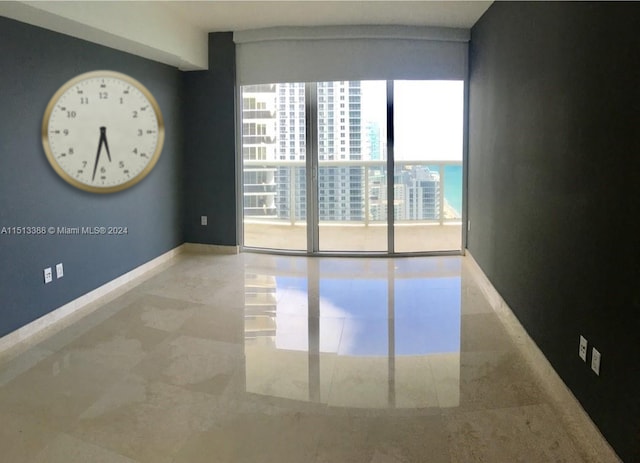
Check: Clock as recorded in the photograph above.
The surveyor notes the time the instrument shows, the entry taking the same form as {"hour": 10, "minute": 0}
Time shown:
{"hour": 5, "minute": 32}
